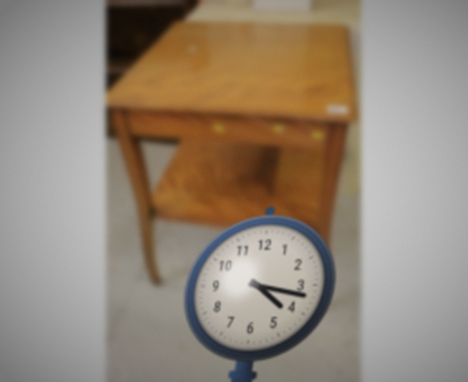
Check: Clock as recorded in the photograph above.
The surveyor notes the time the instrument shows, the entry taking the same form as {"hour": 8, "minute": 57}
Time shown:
{"hour": 4, "minute": 17}
